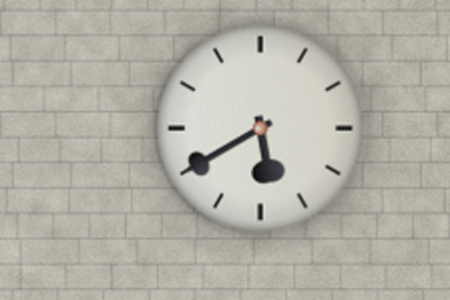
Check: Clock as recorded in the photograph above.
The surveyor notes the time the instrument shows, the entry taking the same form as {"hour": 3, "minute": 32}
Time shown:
{"hour": 5, "minute": 40}
